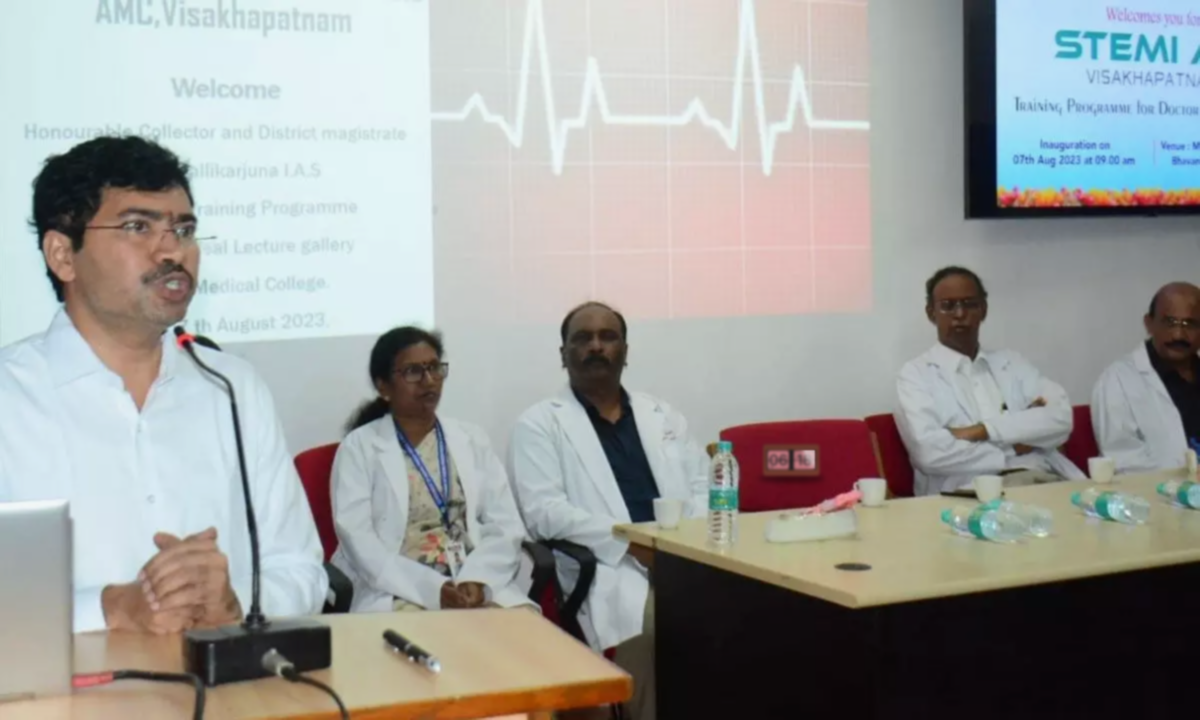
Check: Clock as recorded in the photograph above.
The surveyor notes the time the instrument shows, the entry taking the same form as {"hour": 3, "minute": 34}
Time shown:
{"hour": 6, "minute": 18}
